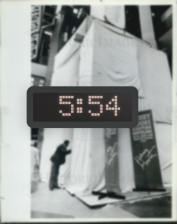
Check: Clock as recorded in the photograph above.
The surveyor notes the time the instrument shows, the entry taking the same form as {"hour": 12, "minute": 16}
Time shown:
{"hour": 5, "minute": 54}
